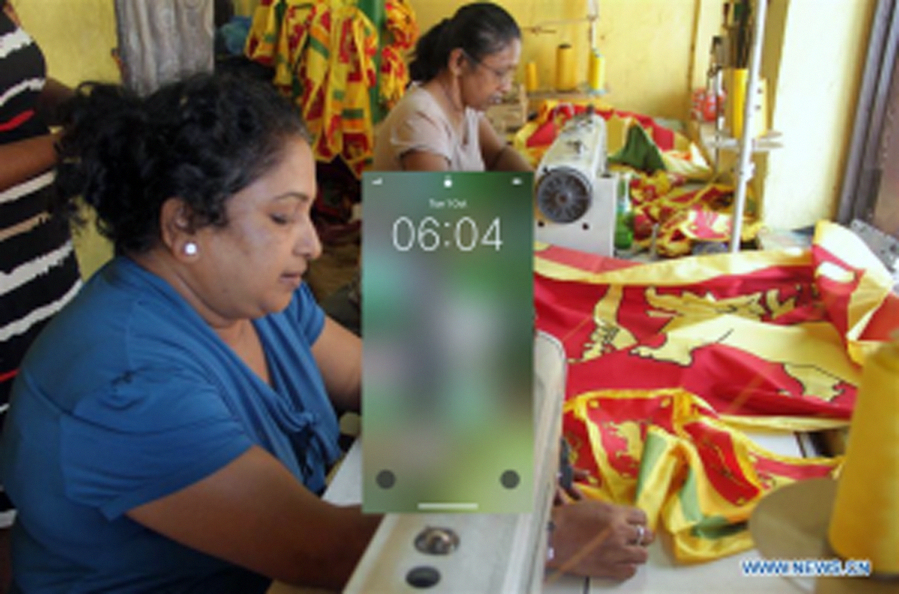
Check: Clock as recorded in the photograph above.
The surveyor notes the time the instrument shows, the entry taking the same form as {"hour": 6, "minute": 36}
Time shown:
{"hour": 6, "minute": 4}
